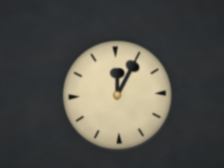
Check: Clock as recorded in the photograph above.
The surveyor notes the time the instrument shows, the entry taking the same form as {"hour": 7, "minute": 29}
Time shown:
{"hour": 12, "minute": 5}
